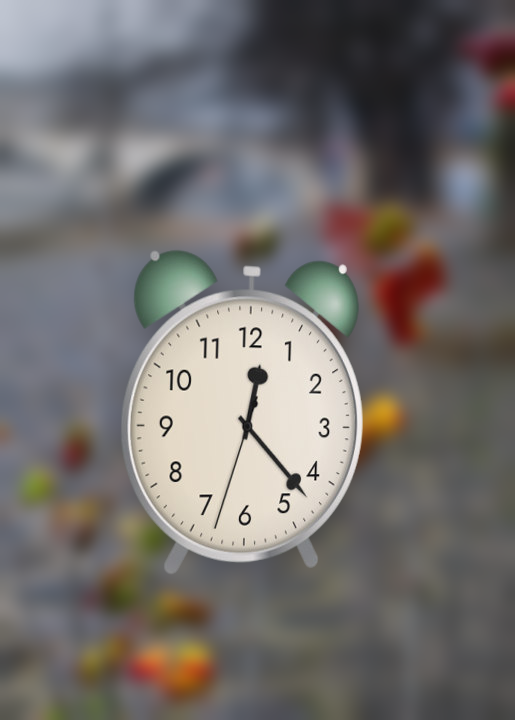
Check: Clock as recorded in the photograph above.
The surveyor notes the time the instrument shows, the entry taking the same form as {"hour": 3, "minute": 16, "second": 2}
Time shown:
{"hour": 12, "minute": 22, "second": 33}
